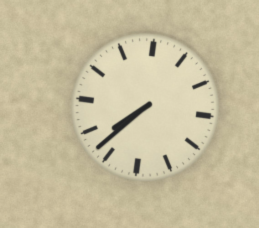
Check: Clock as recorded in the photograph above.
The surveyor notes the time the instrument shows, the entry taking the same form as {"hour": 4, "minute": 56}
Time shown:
{"hour": 7, "minute": 37}
